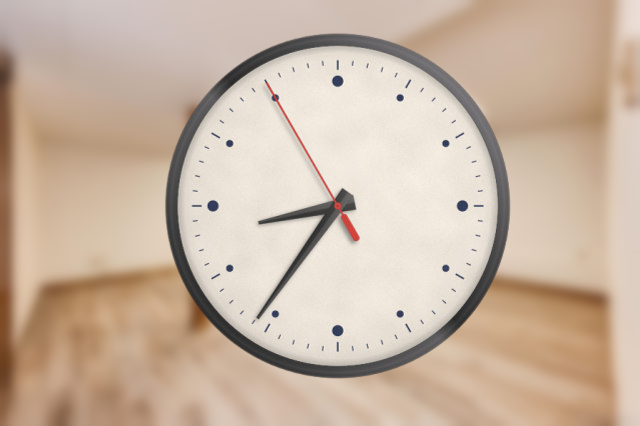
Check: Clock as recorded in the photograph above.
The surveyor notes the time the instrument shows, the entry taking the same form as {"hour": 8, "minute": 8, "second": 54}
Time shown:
{"hour": 8, "minute": 35, "second": 55}
